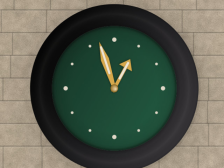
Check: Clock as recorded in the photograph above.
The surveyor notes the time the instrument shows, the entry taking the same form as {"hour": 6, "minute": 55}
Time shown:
{"hour": 12, "minute": 57}
